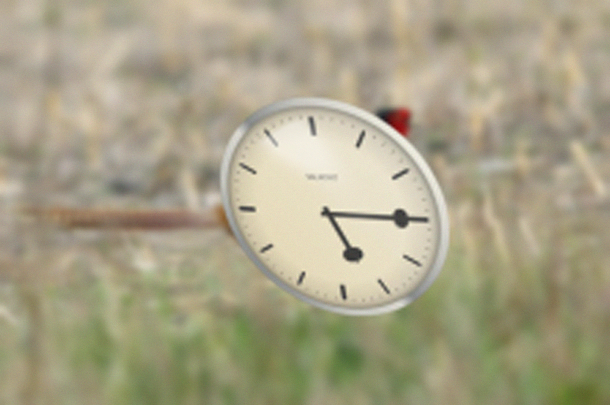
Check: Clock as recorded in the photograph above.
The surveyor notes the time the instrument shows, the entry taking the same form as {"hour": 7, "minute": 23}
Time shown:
{"hour": 5, "minute": 15}
